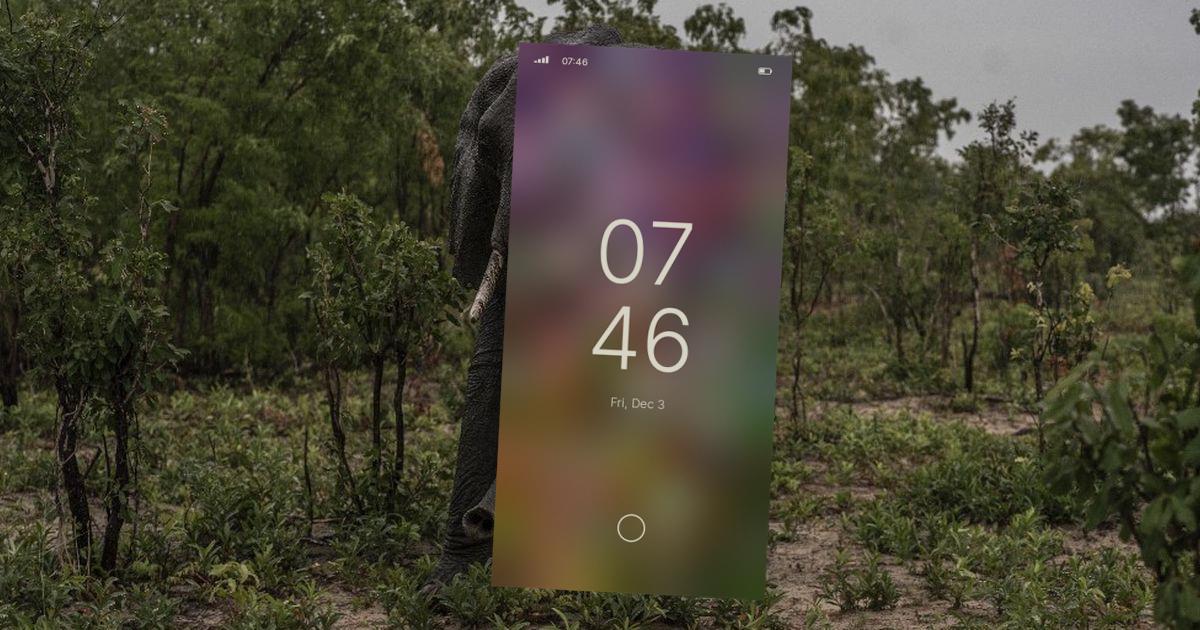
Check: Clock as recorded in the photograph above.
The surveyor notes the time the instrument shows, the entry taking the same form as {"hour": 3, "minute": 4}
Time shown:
{"hour": 7, "minute": 46}
